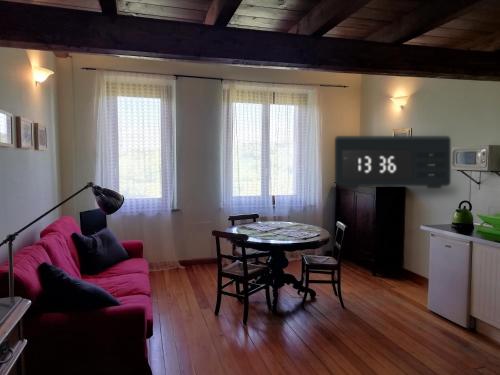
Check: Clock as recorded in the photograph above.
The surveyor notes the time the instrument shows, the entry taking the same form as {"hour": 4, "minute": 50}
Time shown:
{"hour": 13, "minute": 36}
